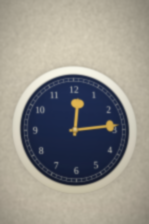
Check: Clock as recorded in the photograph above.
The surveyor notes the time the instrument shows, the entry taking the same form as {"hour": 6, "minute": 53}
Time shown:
{"hour": 12, "minute": 14}
